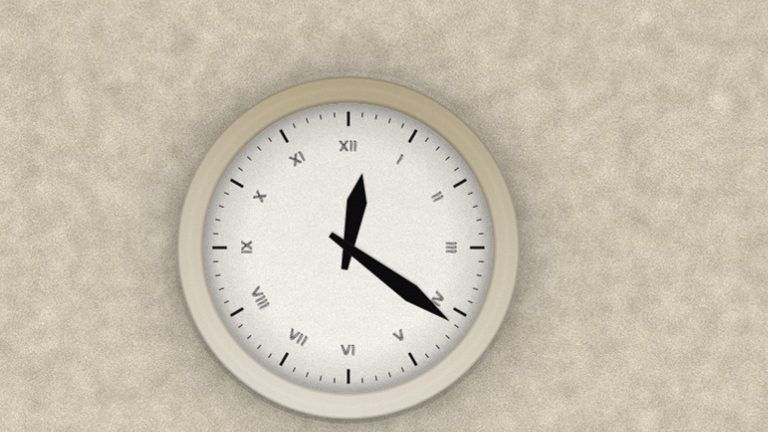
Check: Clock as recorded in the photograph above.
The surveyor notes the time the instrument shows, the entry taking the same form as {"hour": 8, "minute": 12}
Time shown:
{"hour": 12, "minute": 21}
